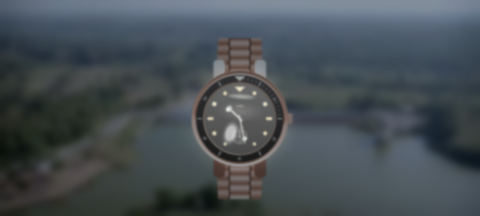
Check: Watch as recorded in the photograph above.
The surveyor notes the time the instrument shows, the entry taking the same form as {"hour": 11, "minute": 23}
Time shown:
{"hour": 10, "minute": 28}
